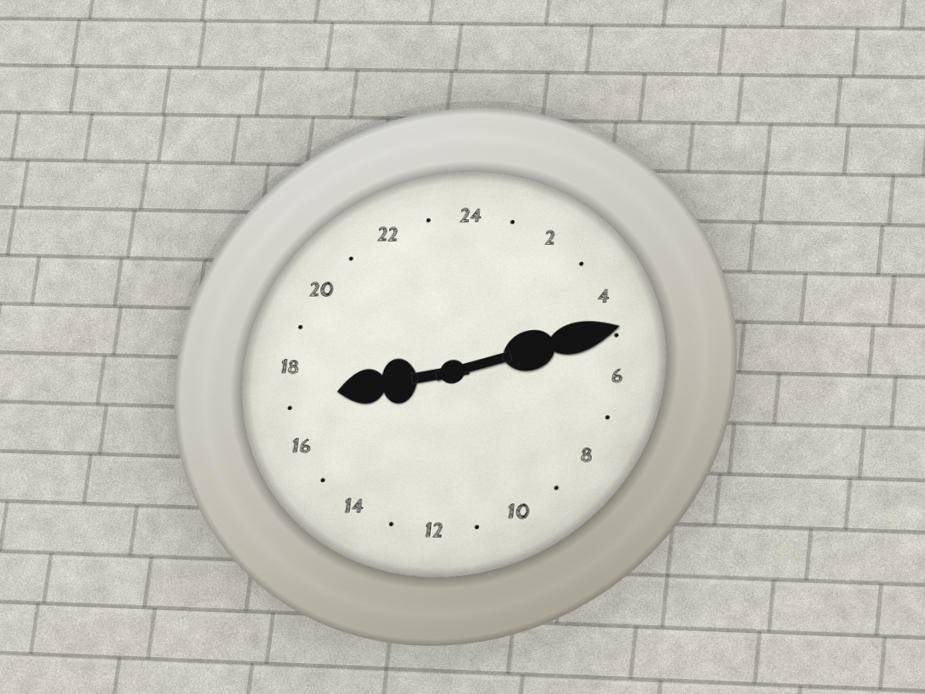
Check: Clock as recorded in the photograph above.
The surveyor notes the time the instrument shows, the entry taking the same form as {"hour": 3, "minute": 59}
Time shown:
{"hour": 17, "minute": 12}
